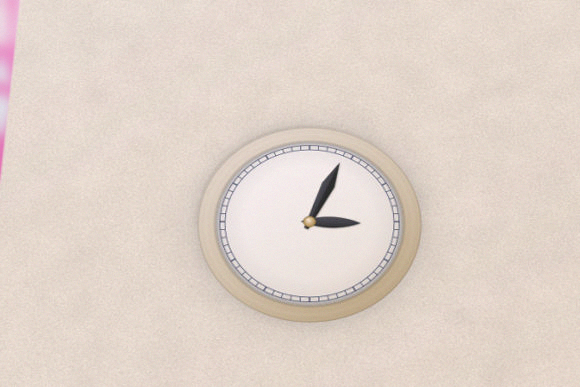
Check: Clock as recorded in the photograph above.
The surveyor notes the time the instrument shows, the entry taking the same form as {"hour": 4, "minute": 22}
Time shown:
{"hour": 3, "minute": 4}
